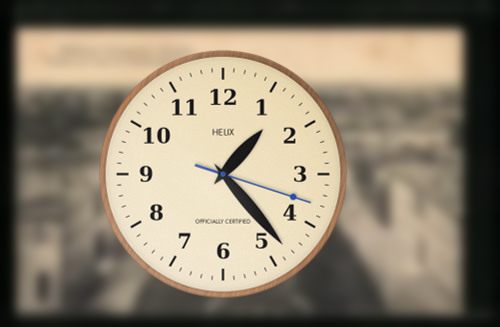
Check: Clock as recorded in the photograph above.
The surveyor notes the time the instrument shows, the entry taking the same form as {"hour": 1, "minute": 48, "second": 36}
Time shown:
{"hour": 1, "minute": 23, "second": 18}
